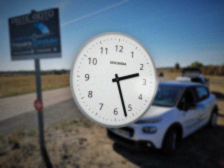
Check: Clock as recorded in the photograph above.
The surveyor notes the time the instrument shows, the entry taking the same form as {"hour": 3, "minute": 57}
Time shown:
{"hour": 2, "minute": 27}
